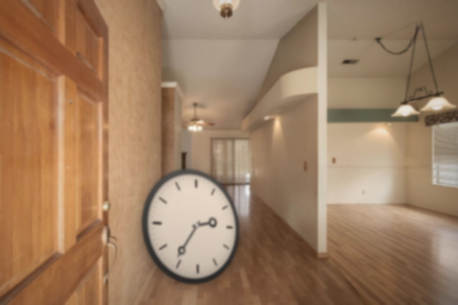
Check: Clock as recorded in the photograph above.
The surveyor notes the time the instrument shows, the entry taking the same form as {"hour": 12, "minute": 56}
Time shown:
{"hour": 2, "minute": 36}
